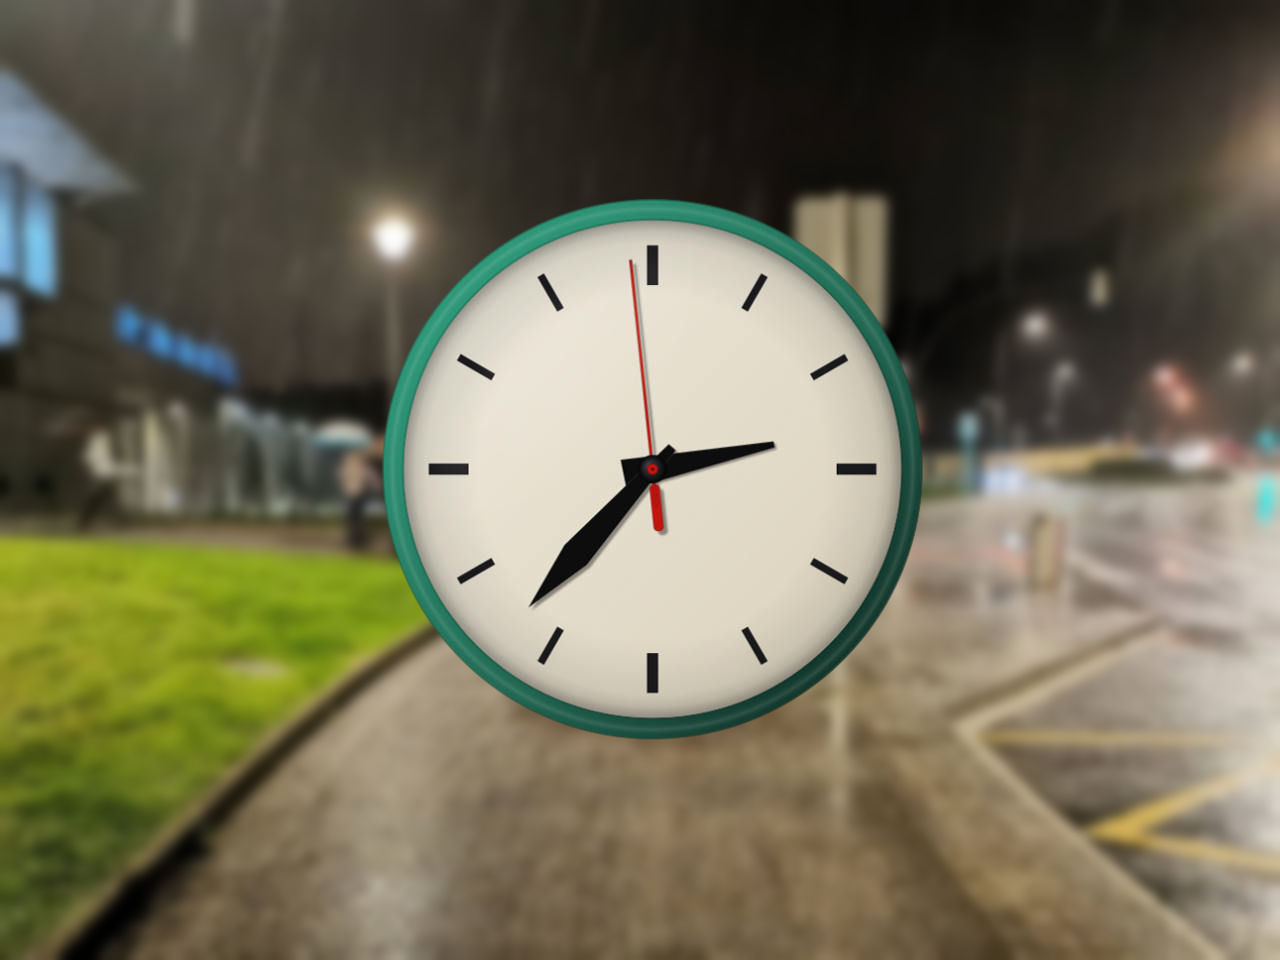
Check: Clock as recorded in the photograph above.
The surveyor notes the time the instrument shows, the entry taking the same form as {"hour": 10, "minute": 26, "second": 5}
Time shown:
{"hour": 2, "minute": 36, "second": 59}
